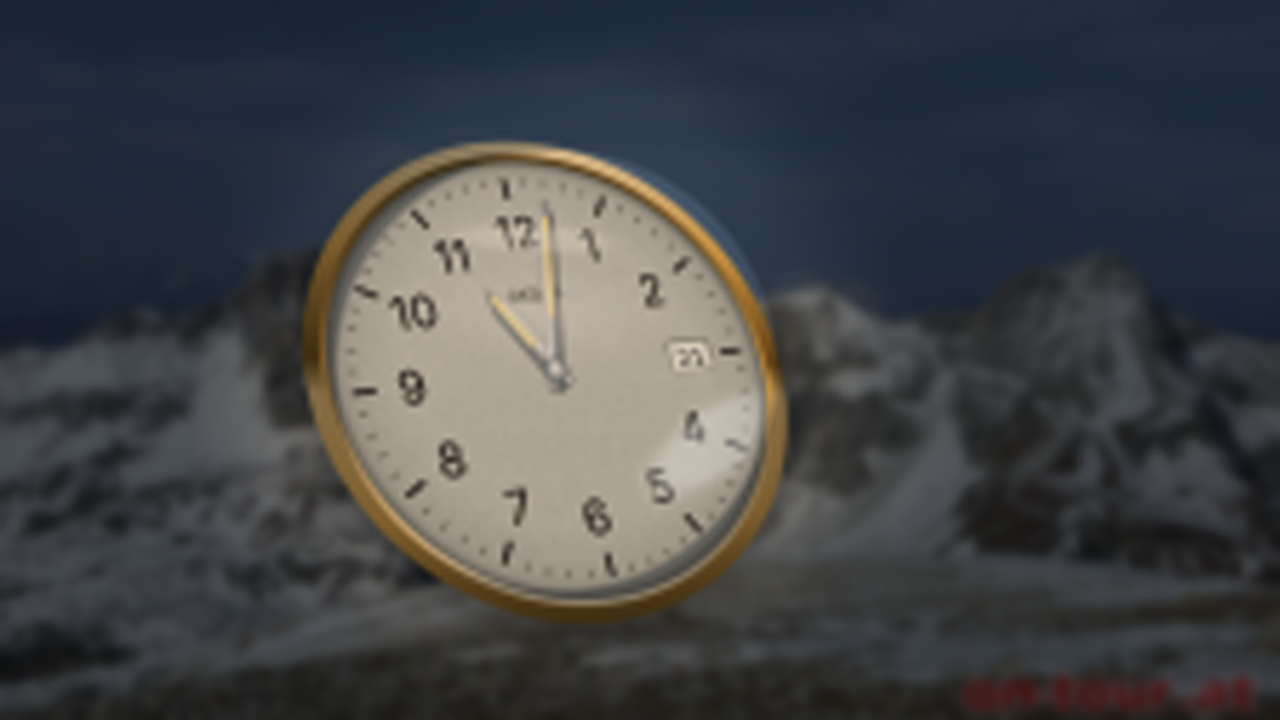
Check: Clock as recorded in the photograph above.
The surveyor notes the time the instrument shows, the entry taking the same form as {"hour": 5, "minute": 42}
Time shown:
{"hour": 11, "minute": 2}
